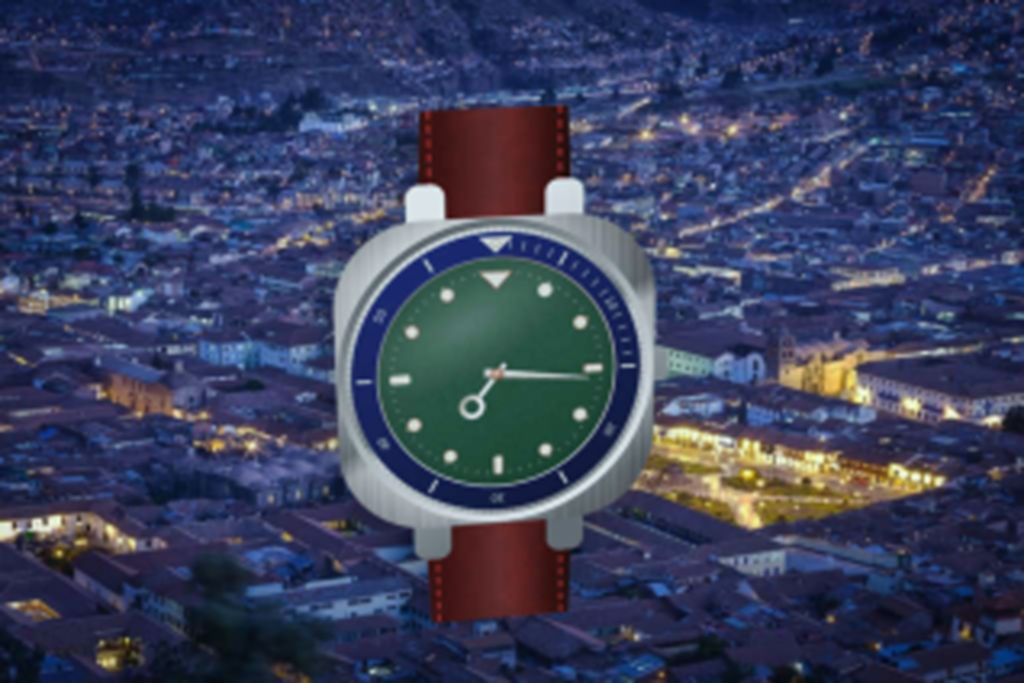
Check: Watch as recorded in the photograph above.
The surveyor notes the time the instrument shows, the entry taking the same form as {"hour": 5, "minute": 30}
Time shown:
{"hour": 7, "minute": 16}
